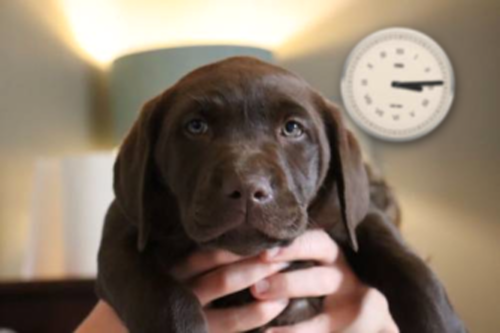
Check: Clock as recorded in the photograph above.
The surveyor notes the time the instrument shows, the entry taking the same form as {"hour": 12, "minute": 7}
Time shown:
{"hour": 3, "minute": 14}
